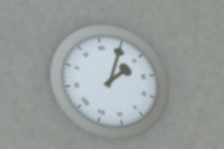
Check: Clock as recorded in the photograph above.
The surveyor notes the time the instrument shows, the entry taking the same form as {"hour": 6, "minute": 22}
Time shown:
{"hour": 2, "minute": 5}
